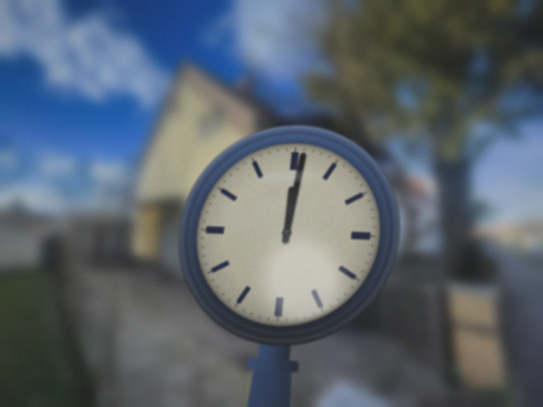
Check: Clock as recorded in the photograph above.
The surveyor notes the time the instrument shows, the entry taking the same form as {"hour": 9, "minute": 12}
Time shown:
{"hour": 12, "minute": 1}
